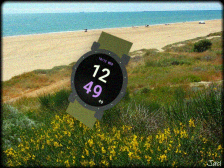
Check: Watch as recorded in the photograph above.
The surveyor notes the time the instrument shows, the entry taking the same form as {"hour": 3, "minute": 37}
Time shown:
{"hour": 12, "minute": 49}
